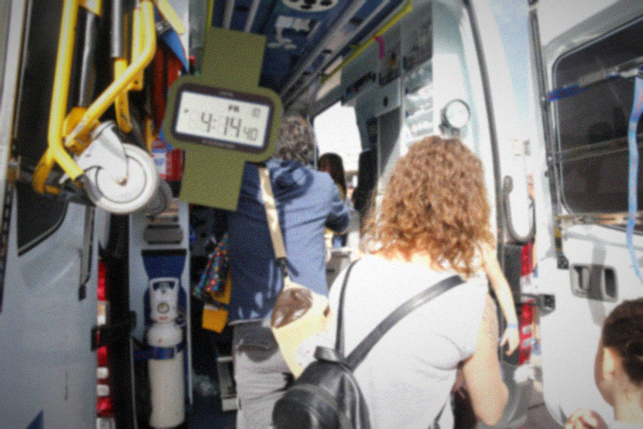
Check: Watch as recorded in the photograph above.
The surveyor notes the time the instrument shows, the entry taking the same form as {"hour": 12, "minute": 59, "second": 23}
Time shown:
{"hour": 4, "minute": 14, "second": 40}
